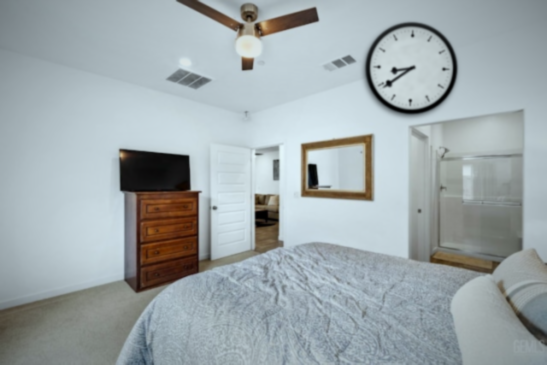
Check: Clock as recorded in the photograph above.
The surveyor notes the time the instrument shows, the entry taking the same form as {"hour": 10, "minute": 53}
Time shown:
{"hour": 8, "minute": 39}
